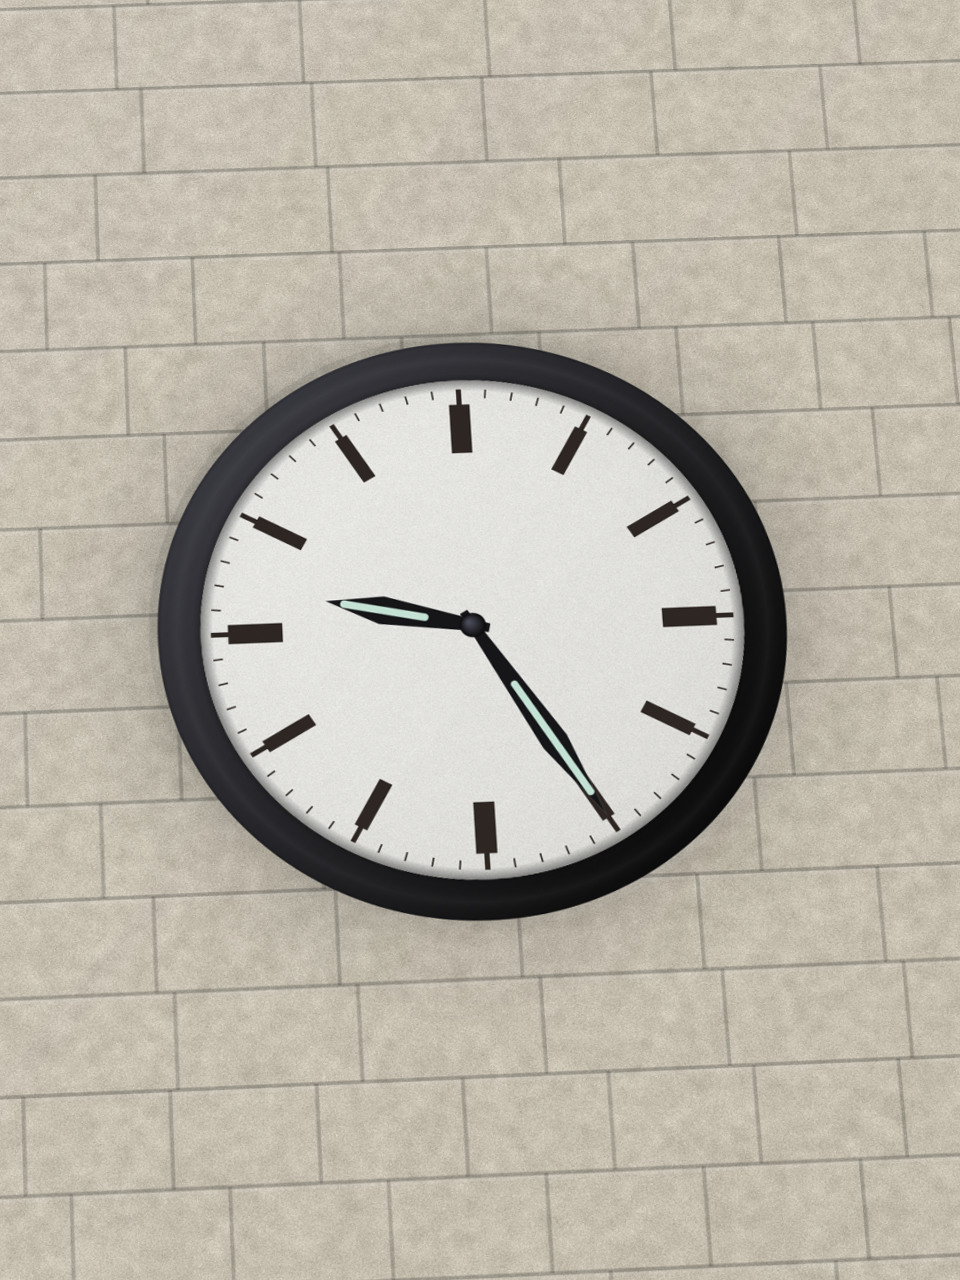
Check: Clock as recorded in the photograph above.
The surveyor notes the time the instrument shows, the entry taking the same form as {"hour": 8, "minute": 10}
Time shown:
{"hour": 9, "minute": 25}
